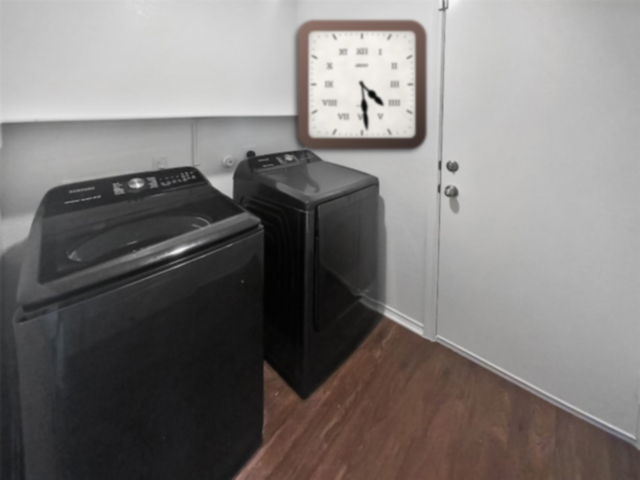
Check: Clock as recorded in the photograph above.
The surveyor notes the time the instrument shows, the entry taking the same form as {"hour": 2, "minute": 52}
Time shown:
{"hour": 4, "minute": 29}
